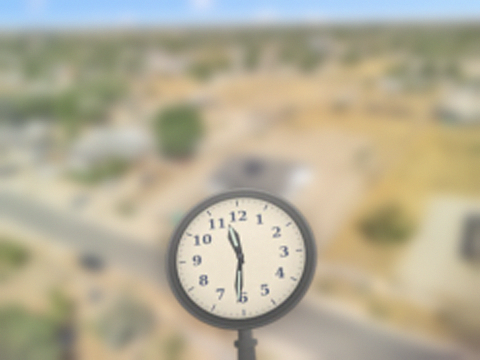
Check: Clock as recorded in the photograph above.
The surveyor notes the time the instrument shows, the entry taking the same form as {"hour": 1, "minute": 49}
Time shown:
{"hour": 11, "minute": 31}
